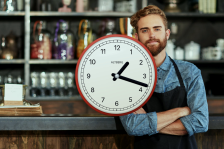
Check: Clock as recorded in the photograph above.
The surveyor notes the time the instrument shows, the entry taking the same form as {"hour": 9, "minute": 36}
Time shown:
{"hour": 1, "minute": 18}
